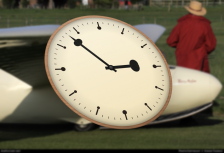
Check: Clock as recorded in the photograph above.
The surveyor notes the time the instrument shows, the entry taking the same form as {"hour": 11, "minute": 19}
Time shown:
{"hour": 2, "minute": 53}
